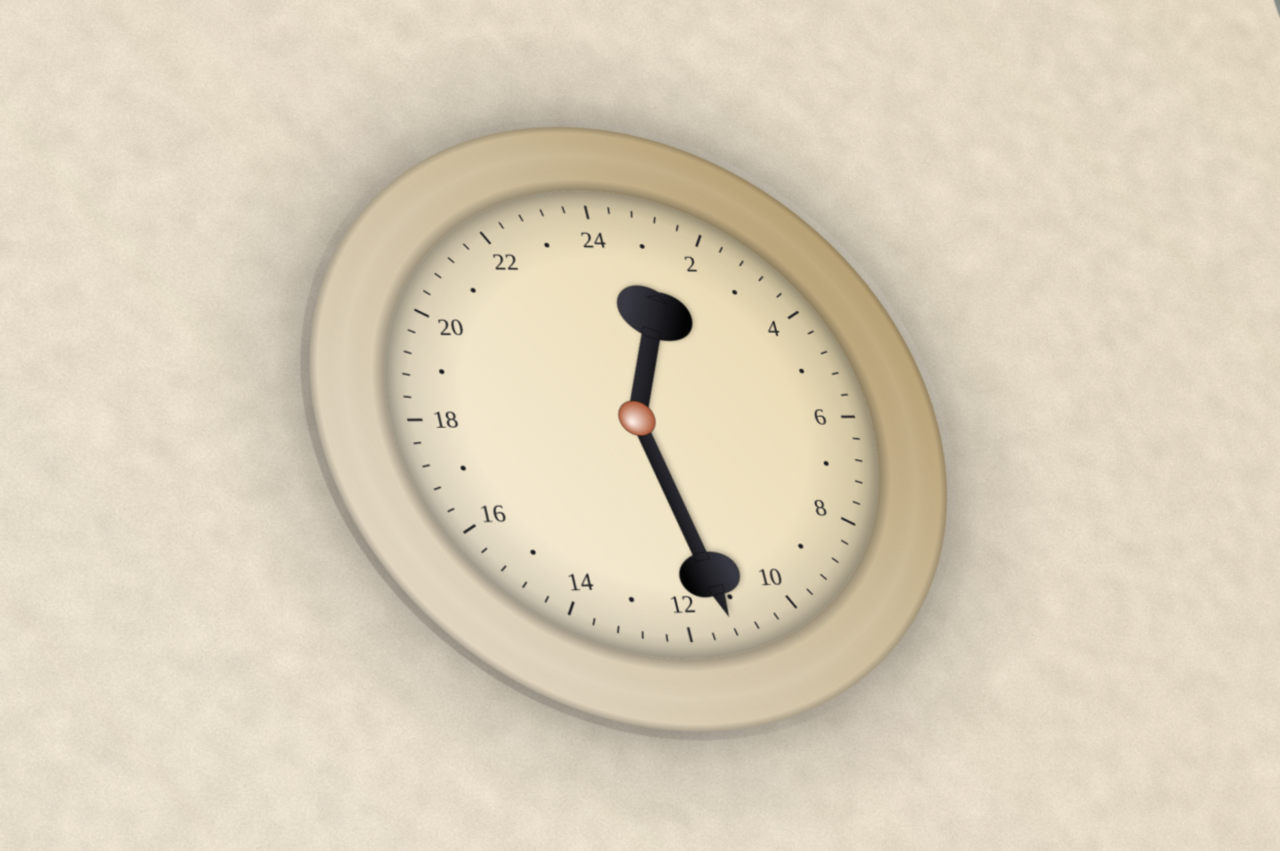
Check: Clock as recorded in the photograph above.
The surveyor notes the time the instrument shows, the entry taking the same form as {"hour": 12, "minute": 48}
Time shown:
{"hour": 1, "minute": 28}
